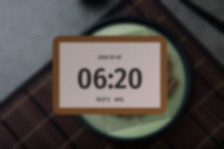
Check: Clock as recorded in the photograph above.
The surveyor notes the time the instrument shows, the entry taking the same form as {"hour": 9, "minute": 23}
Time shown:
{"hour": 6, "minute": 20}
